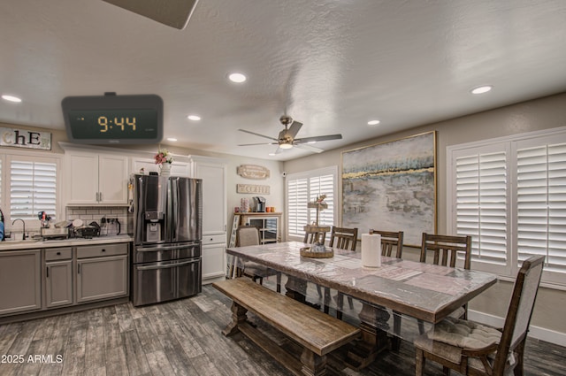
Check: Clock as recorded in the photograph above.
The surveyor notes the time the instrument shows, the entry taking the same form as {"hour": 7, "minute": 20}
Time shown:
{"hour": 9, "minute": 44}
